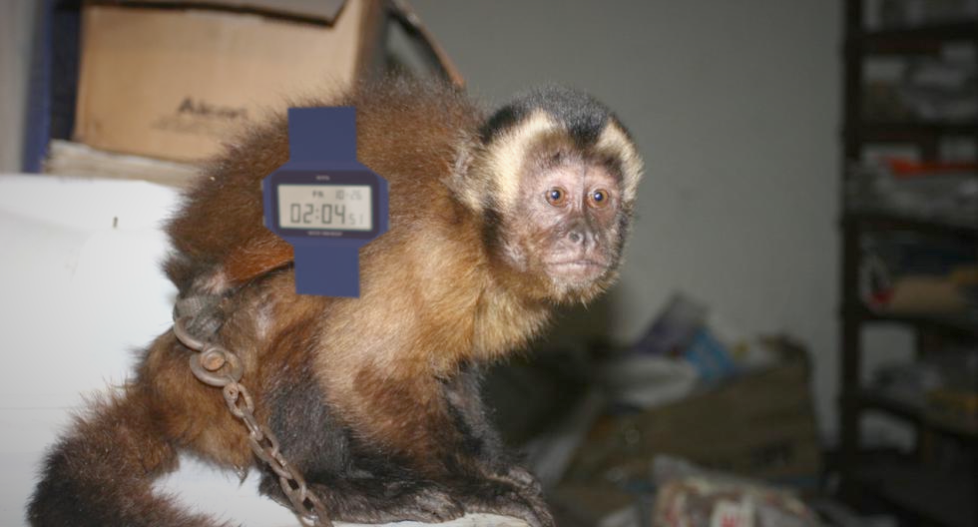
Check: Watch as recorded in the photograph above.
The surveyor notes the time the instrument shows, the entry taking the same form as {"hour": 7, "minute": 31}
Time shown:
{"hour": 2, "minute": 4}
